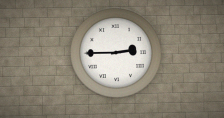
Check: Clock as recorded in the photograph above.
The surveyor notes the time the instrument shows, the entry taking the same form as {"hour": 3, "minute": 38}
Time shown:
{"hour": 2, "minute": 45}
